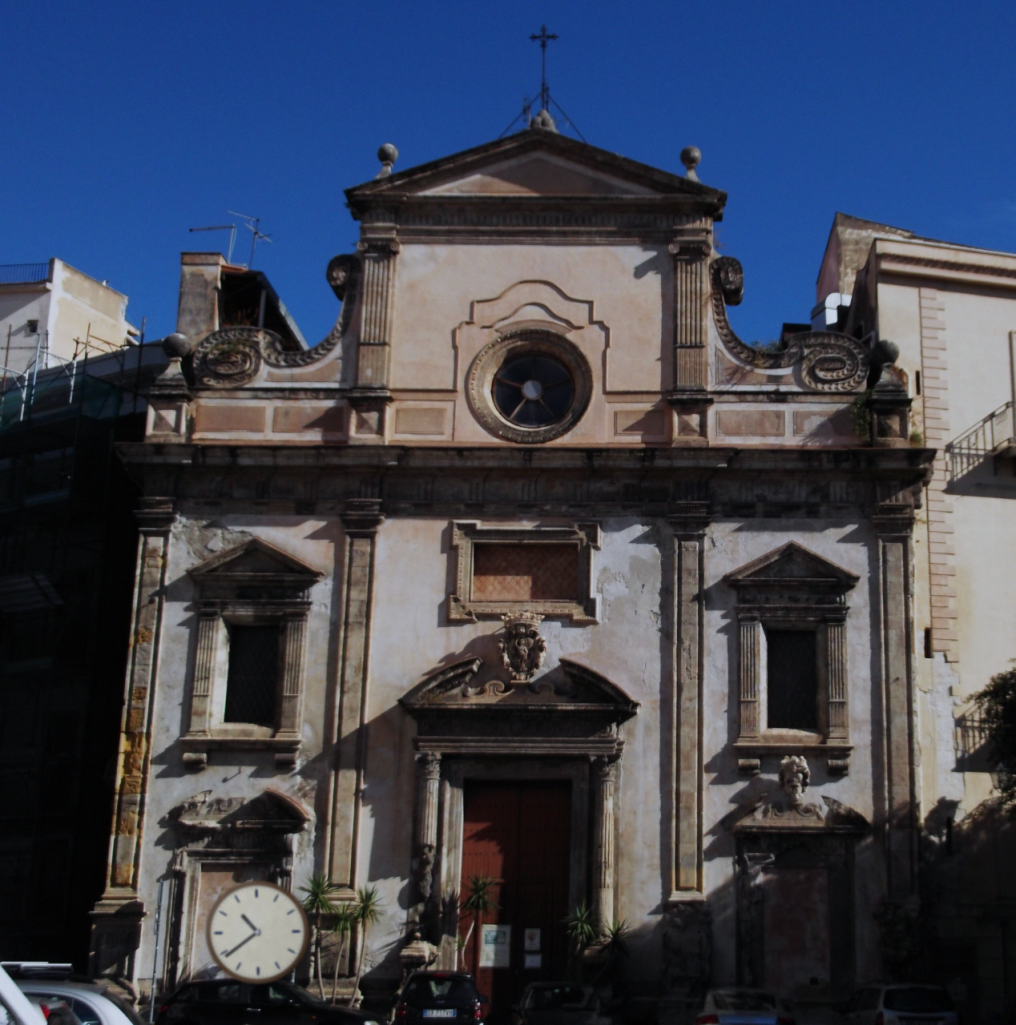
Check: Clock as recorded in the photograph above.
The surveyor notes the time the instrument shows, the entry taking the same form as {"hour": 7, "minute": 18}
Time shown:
{"hour": 10, "minute": 39}
